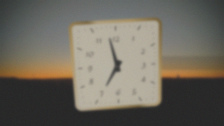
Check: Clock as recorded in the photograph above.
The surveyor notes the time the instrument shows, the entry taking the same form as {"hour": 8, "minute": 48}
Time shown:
{"hour": 6, "minute": 58}
